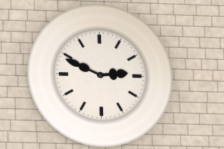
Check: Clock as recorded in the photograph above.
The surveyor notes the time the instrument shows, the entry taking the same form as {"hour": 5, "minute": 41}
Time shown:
{"hour": 2, "minute": 49}
